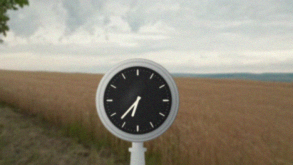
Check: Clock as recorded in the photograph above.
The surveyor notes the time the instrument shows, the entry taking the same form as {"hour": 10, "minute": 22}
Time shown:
{"hour": 6, "minute": 37}
